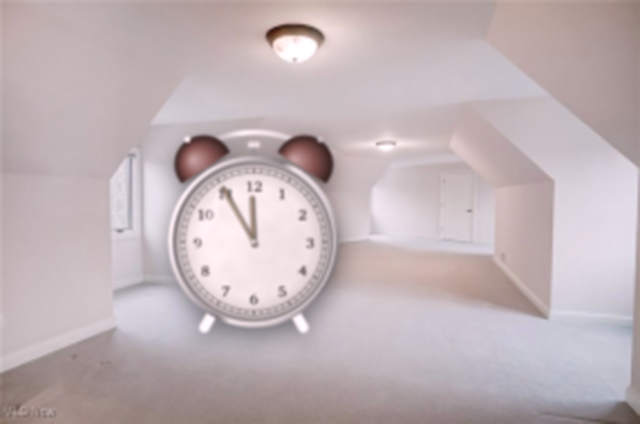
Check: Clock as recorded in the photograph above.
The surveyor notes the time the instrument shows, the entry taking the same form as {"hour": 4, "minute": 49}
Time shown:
{"hour": 11, "minute": 55}
